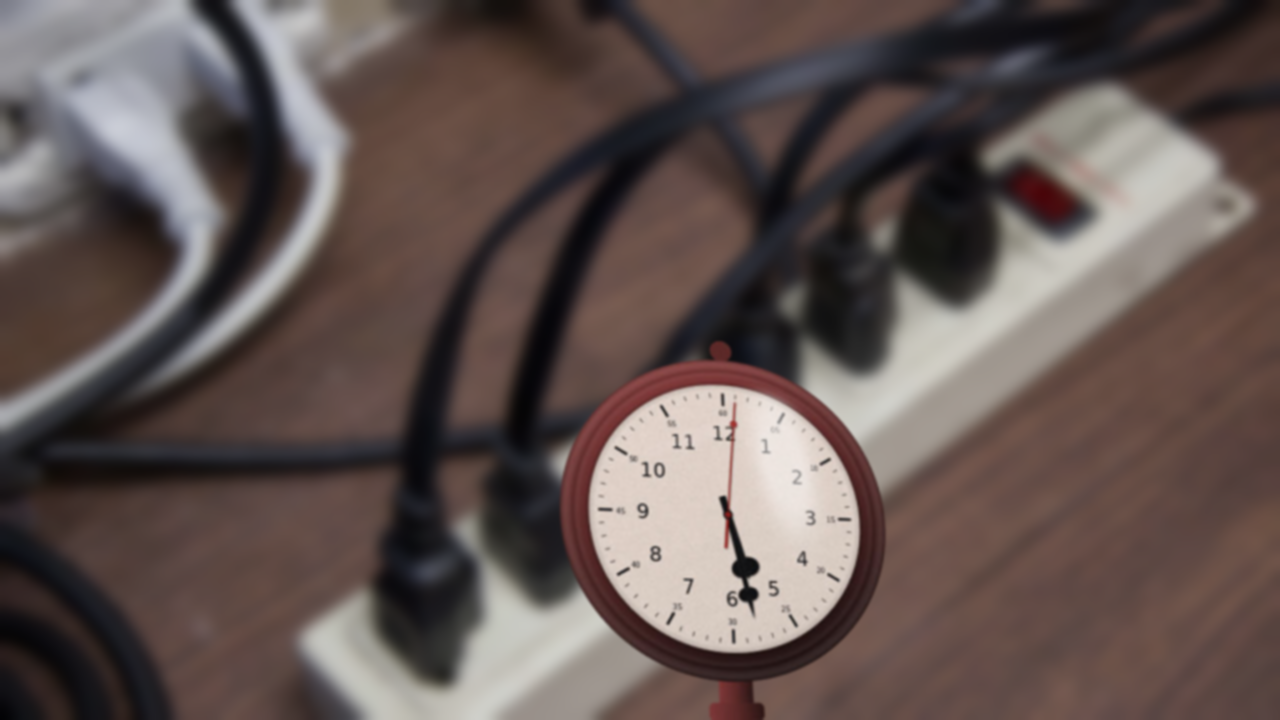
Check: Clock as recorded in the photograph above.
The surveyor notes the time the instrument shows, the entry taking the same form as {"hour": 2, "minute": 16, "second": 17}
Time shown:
{"hour": 5, "minute": 28, "second": 1}
